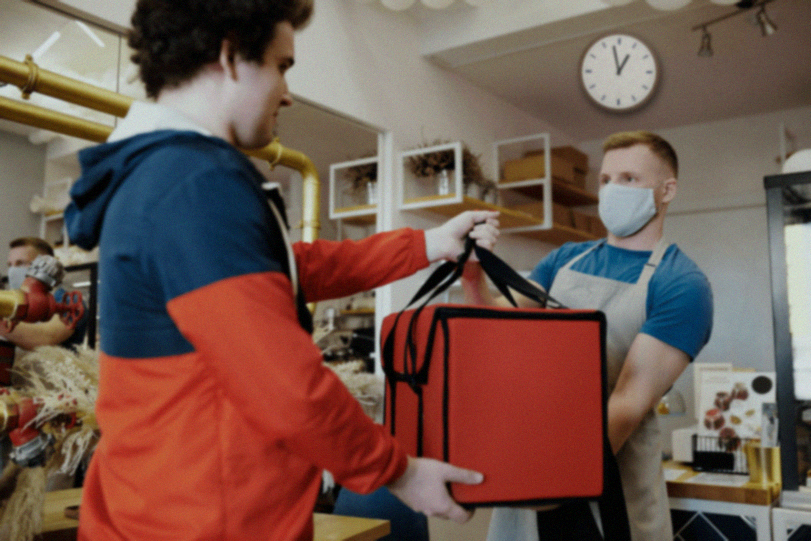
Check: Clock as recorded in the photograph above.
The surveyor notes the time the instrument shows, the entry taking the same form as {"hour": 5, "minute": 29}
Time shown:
{"hour": 12, "minute": 58}
